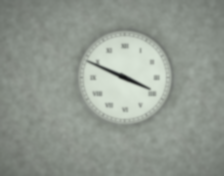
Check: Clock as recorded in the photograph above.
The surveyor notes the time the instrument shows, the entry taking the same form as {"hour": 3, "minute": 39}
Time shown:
{"hour": 3, "minute": 49}
